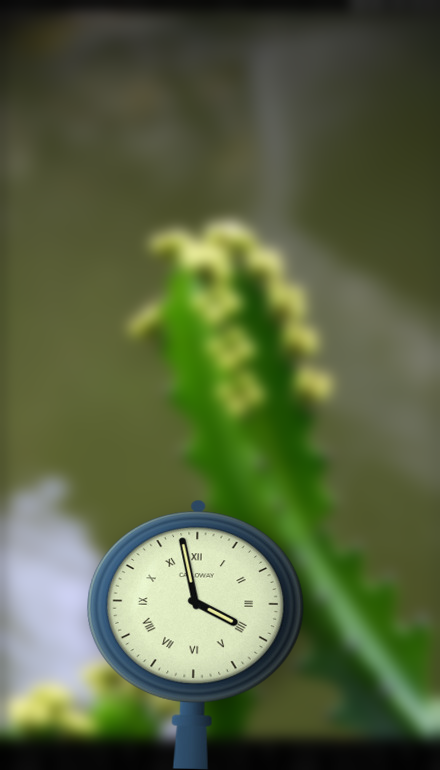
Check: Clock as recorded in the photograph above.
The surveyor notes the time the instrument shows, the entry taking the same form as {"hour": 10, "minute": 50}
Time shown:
{"hour": 3, "minute": 58}
